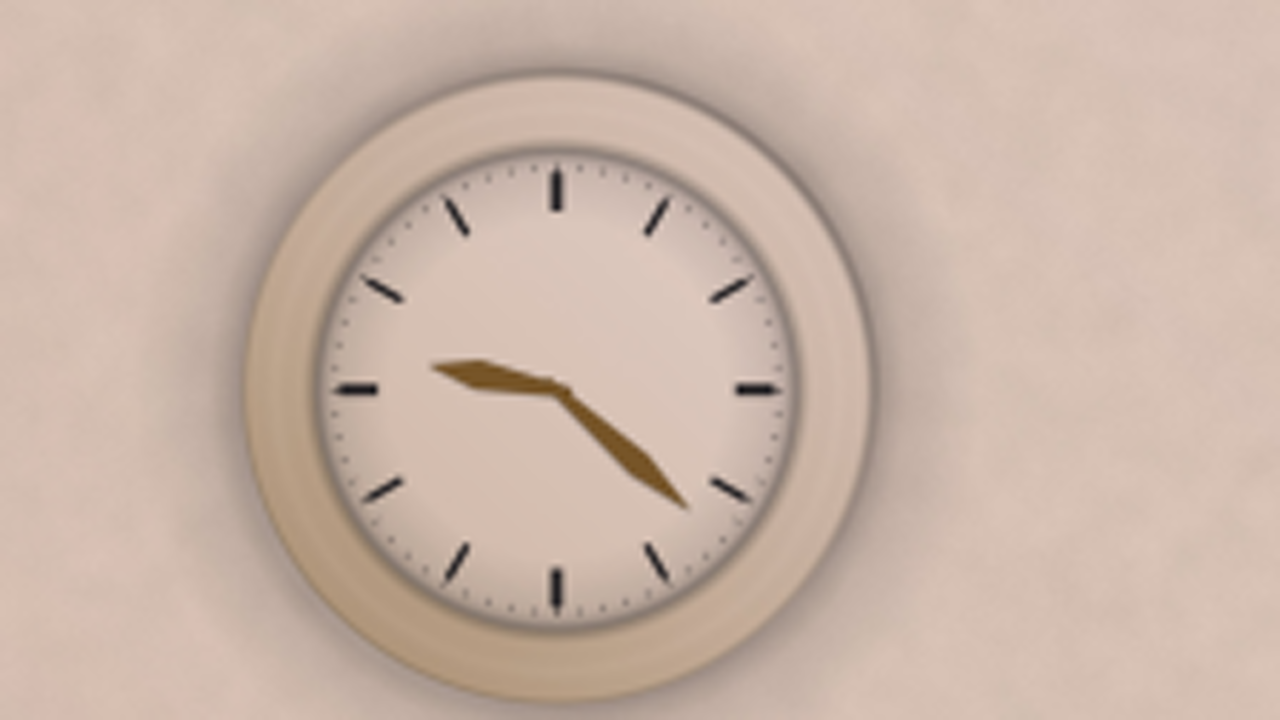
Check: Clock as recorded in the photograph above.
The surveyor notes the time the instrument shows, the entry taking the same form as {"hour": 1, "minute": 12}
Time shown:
{"hour": 9, "minute": 22}
